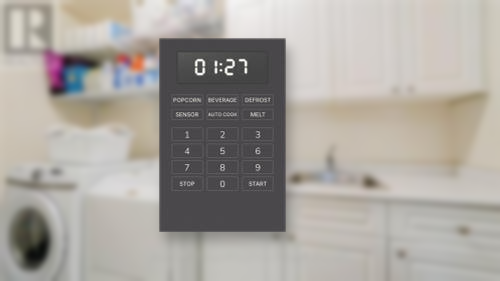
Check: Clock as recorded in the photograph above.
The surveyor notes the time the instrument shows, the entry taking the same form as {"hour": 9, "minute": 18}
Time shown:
{"hour": 1, "minute": 27}
